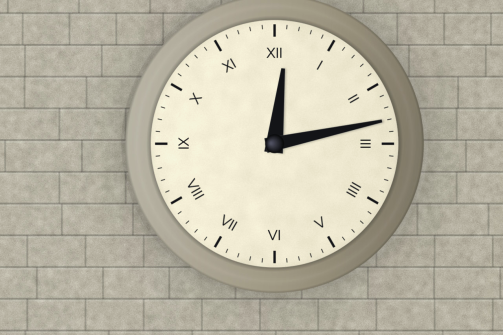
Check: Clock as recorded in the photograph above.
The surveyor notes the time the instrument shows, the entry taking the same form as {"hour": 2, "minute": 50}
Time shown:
{"hour": 12, "minute": 13}
